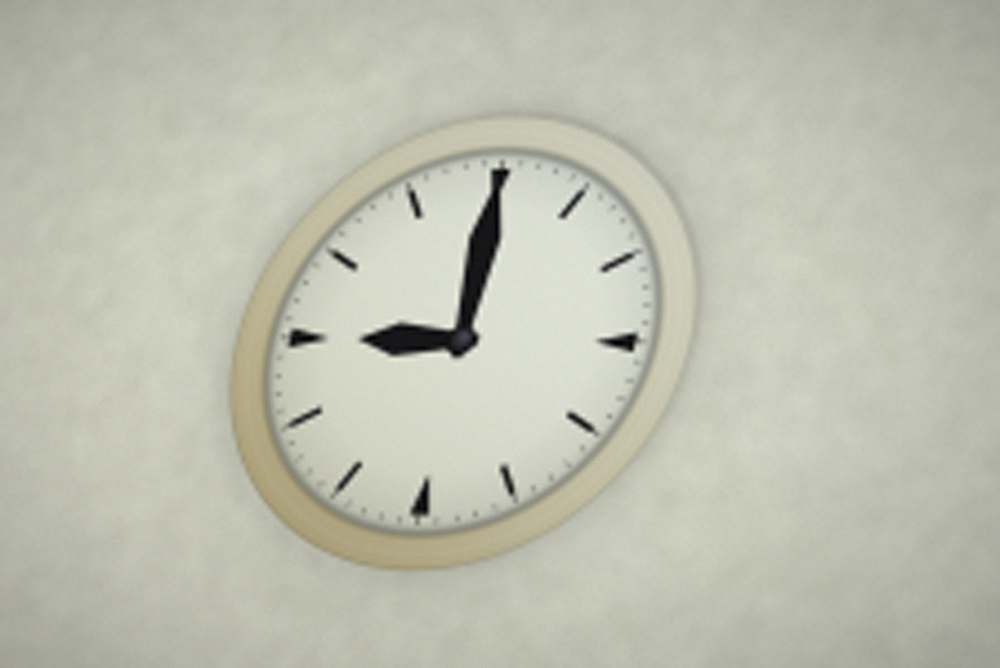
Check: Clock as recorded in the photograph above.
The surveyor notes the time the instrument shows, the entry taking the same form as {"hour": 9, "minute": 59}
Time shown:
{"hour": 9, "minute": 0}
